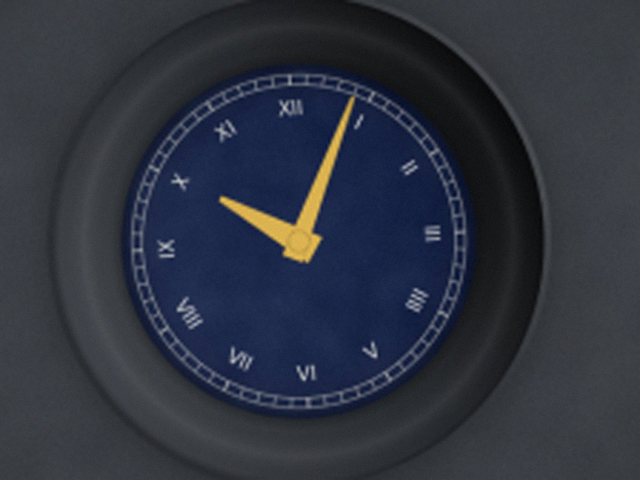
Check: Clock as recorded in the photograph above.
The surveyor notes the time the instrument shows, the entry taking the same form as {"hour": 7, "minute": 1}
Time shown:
{"hour": 10, "minute": 4}
